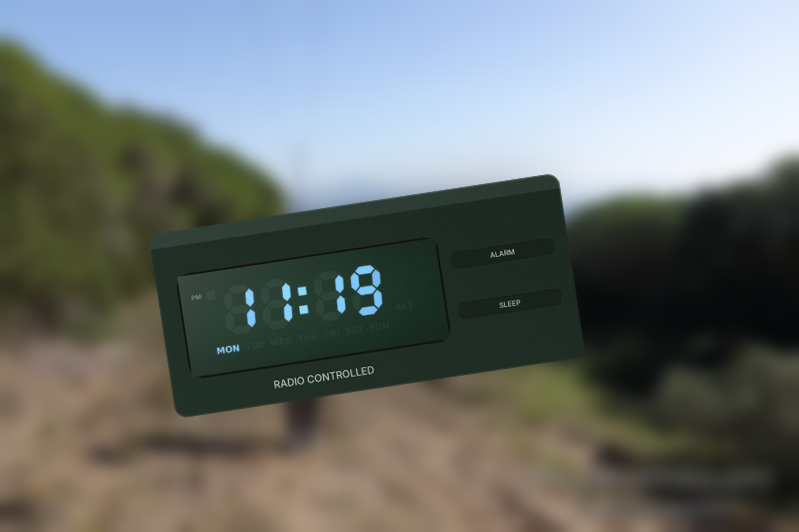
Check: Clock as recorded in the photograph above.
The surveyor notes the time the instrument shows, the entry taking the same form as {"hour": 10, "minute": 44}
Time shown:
{"hour": 11, "minute": 19}
